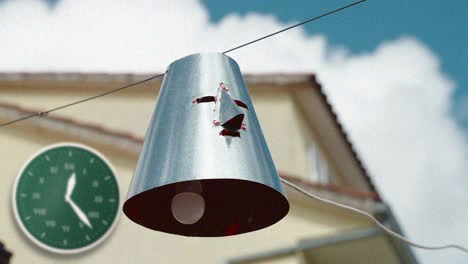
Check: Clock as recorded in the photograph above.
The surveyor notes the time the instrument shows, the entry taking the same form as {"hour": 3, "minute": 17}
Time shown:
{"hour": 12, "minute": 23}
